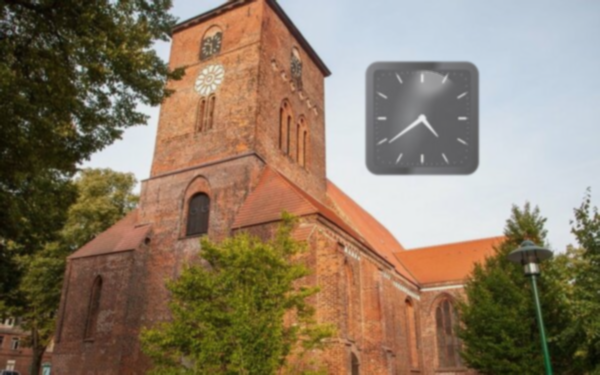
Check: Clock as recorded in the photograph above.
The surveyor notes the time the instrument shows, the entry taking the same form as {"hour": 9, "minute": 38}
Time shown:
{"hour": 4, "minute": 39}
